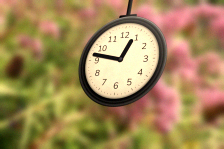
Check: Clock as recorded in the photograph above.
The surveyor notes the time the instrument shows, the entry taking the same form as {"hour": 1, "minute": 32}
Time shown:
{"hour": 12, "minute": 47}
